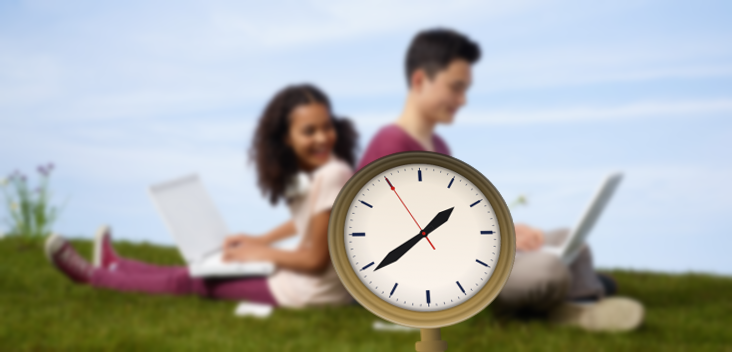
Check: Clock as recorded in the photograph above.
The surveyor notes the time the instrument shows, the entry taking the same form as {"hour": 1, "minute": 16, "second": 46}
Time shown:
{"hour": 1, "minute": 38, "second": 55}
